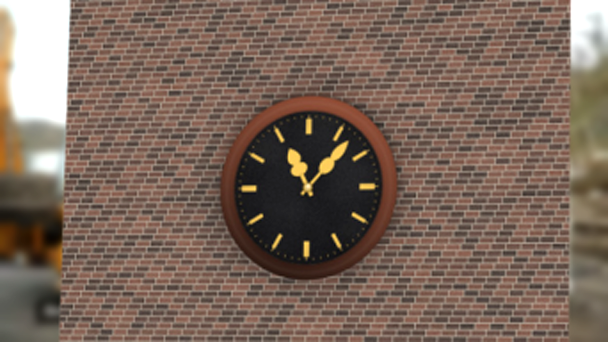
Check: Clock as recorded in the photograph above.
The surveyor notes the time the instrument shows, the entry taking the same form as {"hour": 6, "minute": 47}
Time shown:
{"hour": 11, "minute": 7}
